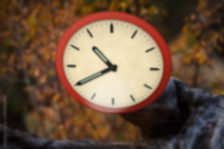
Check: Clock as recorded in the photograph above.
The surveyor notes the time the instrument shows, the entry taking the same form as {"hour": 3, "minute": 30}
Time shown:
{"hour": 10, "minute": 40}
